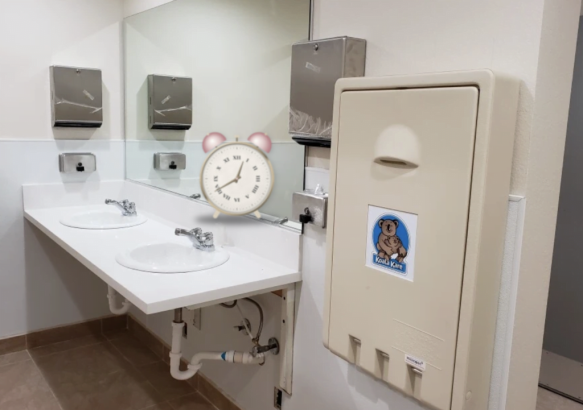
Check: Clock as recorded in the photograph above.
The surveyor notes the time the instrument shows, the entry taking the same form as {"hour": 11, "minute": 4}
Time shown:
{"hour": 12, "minute": 40}
